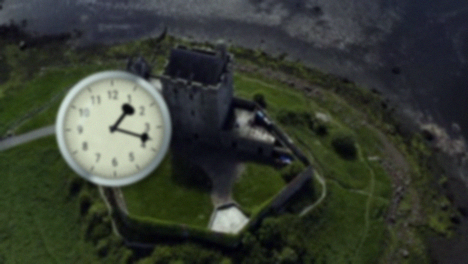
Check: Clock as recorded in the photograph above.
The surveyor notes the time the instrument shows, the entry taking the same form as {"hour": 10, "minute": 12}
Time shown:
{"hour": 1, "minute": 18}
